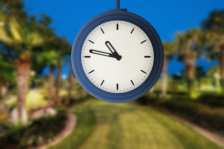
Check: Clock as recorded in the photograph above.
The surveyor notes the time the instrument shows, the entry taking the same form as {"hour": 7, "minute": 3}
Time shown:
{"hour": 10, "minute": 47}
